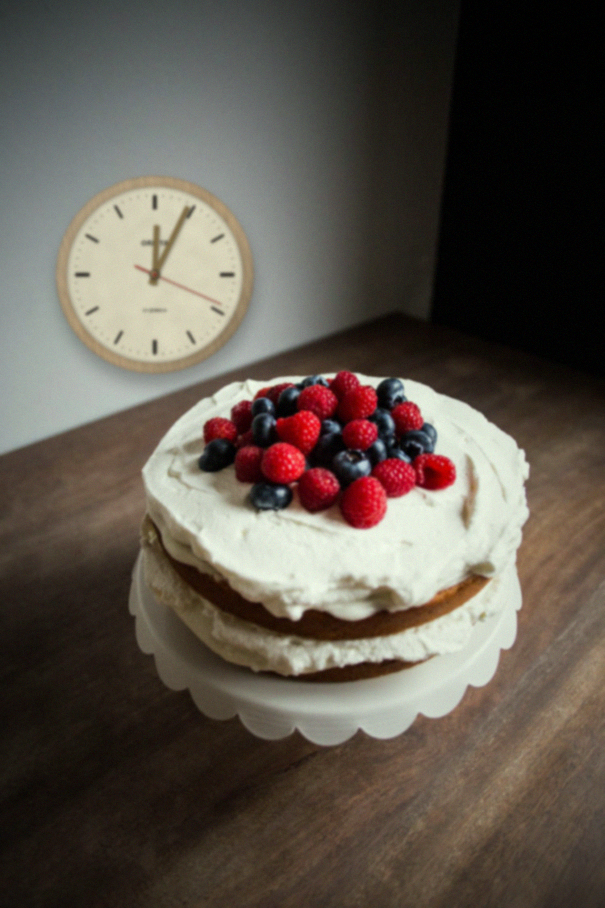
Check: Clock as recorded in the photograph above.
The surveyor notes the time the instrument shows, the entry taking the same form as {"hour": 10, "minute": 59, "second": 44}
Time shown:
{"hour": 12, "minute": 4, "second": 19}
